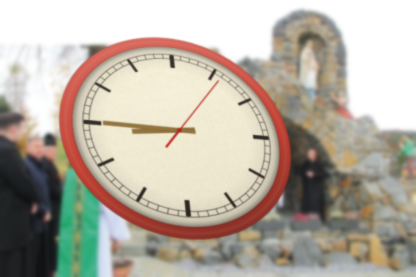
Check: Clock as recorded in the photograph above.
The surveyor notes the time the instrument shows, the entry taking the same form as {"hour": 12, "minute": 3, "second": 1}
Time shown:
{"hour": 8, "minute": 45, "second": 6}
